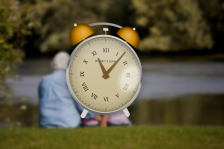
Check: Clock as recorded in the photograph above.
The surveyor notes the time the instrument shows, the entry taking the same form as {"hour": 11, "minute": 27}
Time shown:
{"hour": 11, "minute": 7}
